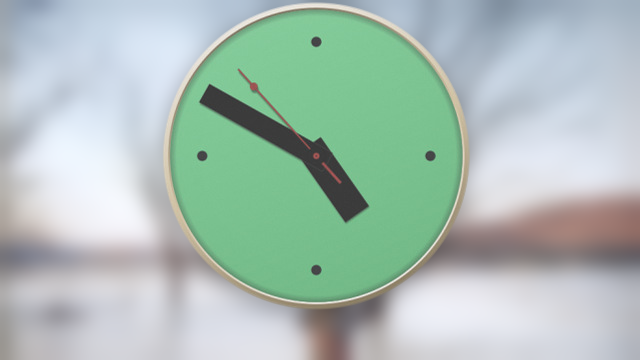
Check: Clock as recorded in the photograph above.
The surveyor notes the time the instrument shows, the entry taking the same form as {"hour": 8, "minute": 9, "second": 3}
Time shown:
{"hour": 4, "minute": 49, "second": 53}
